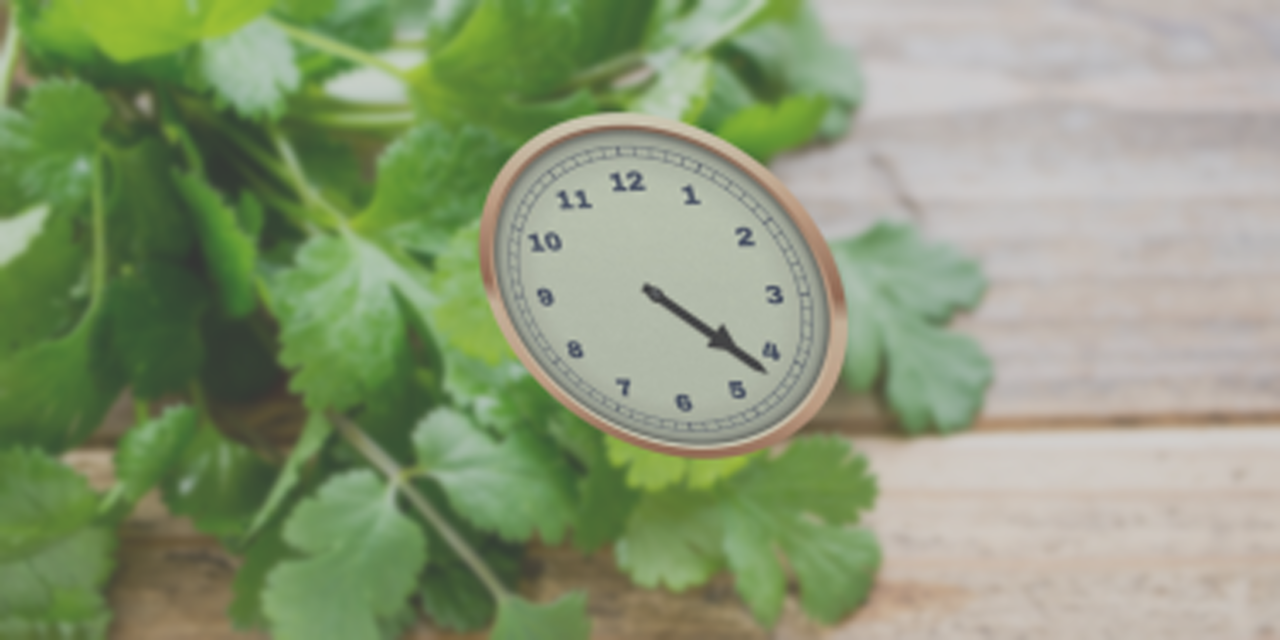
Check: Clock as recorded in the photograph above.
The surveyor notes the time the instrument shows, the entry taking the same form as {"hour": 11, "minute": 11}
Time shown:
{"hour": 4, "minute": 22}
